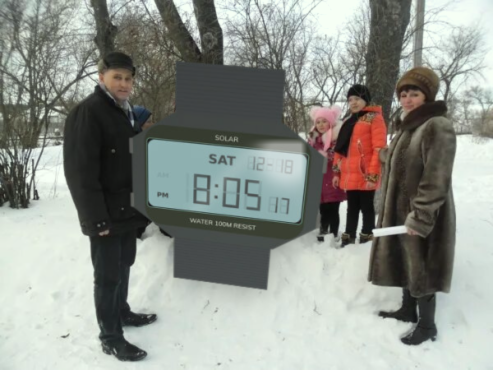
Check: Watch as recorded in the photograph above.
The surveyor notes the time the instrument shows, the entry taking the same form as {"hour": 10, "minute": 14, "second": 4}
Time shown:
{"hour": 8, "minute": 5, "second": 17}
